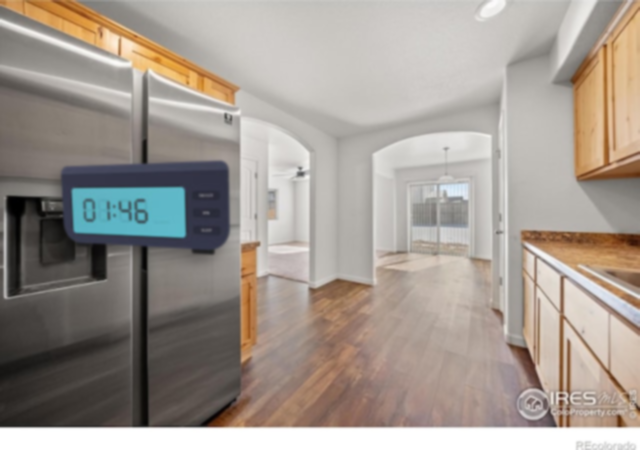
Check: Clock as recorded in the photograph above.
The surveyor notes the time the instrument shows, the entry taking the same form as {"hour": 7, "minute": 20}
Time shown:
{"hour": 1, "minute": 46}
